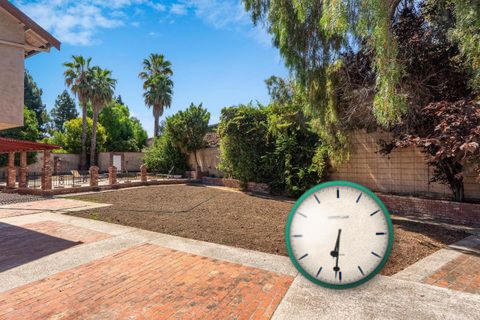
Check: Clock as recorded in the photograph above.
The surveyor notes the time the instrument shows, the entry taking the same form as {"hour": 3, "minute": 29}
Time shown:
{"hour": 6, "minute": 31}
